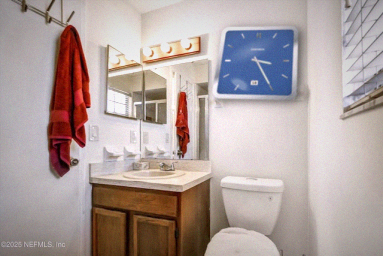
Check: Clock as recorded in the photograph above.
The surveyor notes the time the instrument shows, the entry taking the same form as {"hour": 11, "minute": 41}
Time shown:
{"hour": 3, "minute": 25}
